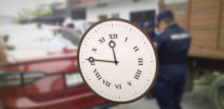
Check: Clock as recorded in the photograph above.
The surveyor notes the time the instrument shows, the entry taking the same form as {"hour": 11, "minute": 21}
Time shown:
{"hour": 11, "minute": 46}
